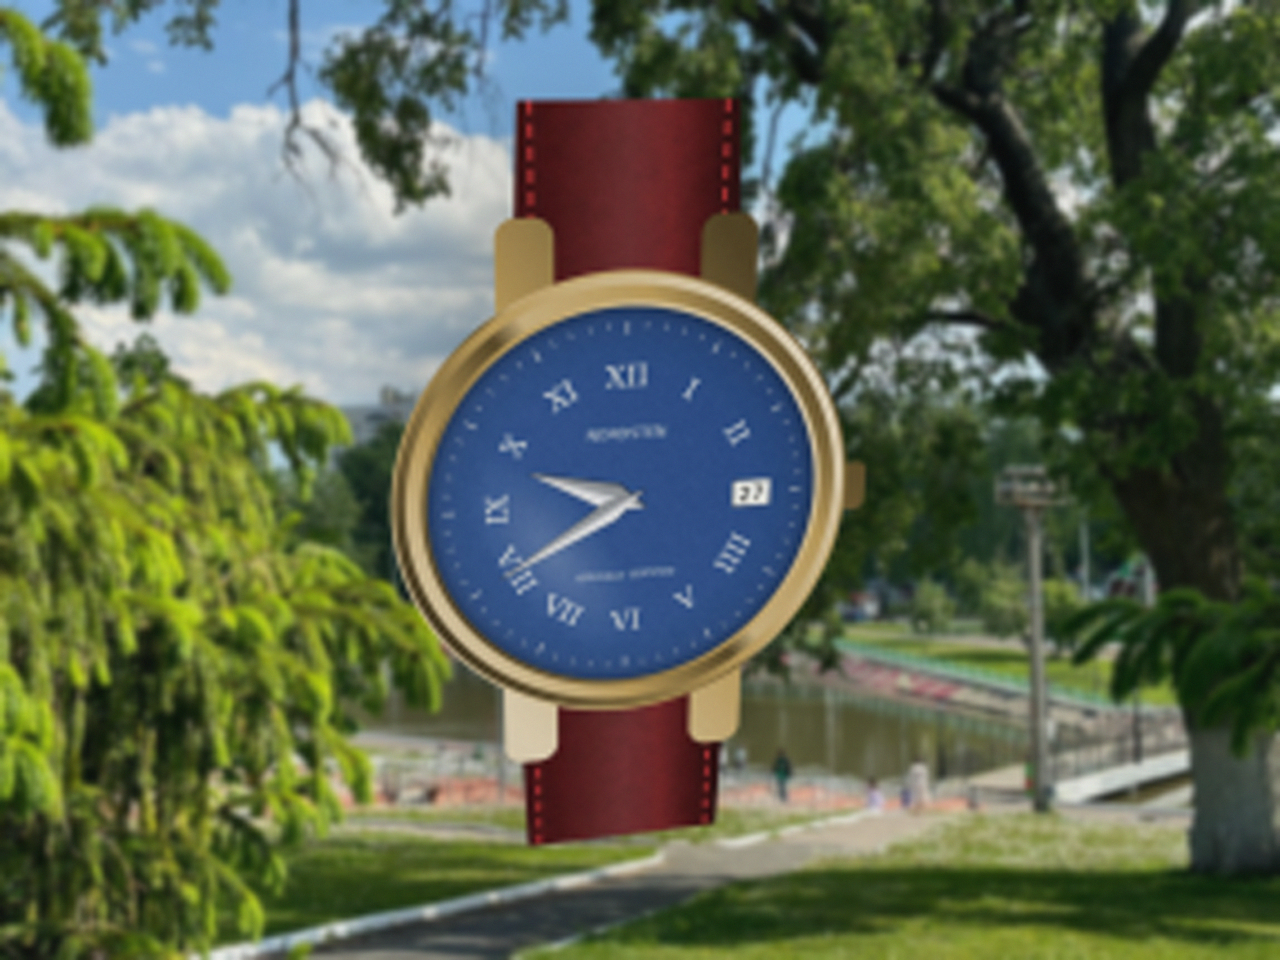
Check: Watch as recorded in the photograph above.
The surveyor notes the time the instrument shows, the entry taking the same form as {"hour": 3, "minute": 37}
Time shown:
{"hour": 9, "minute": 40}
